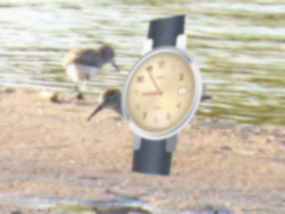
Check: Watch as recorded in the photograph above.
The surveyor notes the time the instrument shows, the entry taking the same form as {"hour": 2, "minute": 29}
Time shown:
{"hour": 8, "minute": 54}
